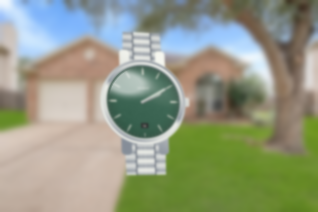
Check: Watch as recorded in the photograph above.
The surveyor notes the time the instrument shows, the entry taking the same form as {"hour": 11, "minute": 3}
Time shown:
{"hour": 2, "minute": 10}
